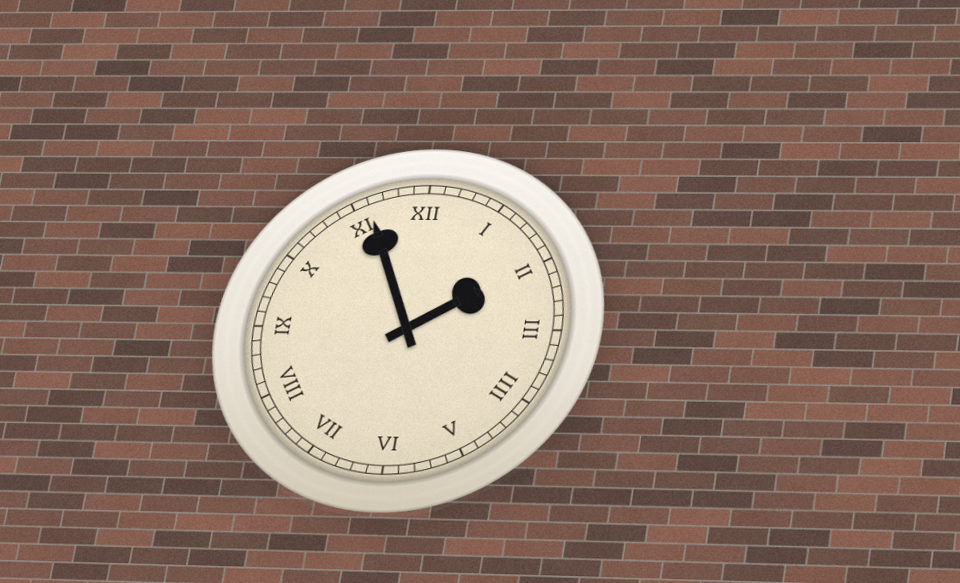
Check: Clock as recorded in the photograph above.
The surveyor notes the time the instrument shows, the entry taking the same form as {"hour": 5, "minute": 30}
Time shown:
{"hour": 1, "minute": 56}
